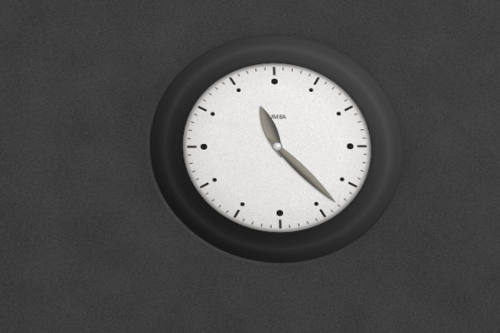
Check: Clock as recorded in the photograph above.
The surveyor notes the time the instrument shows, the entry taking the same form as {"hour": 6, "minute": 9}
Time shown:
{"hour": 11, "minute": 23}
